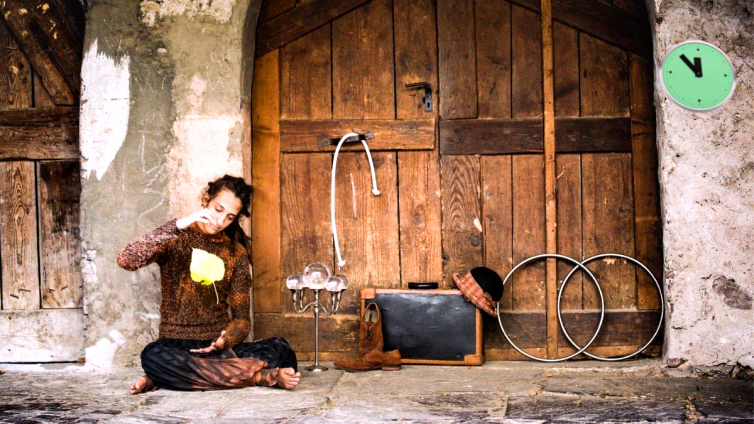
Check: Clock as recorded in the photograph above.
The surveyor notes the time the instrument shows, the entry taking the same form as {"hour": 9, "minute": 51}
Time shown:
{"hour": 11, "minute": 53}
